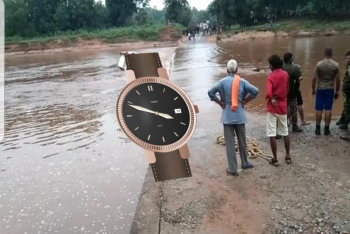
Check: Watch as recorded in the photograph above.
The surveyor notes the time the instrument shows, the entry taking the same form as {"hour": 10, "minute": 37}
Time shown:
{"hour": 3, "minute": 49}
